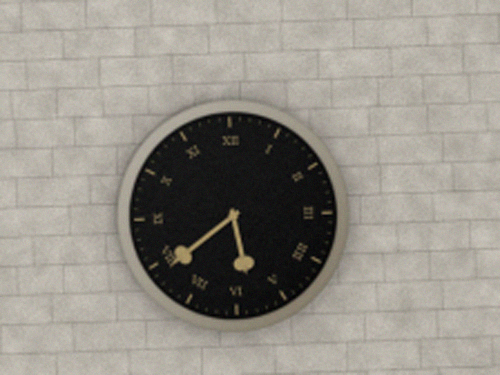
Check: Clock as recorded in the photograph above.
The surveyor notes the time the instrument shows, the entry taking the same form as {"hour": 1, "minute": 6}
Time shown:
{"hour": 5, "minute": 39}
